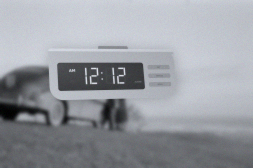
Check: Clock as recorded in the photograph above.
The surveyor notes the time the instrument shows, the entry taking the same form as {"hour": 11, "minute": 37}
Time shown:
{"hour": 12, "minute": 12}
